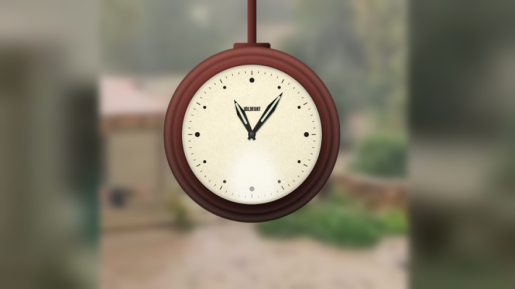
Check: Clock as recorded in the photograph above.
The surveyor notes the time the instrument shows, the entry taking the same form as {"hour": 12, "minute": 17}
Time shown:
{"hour": 11, "minute": 6}
